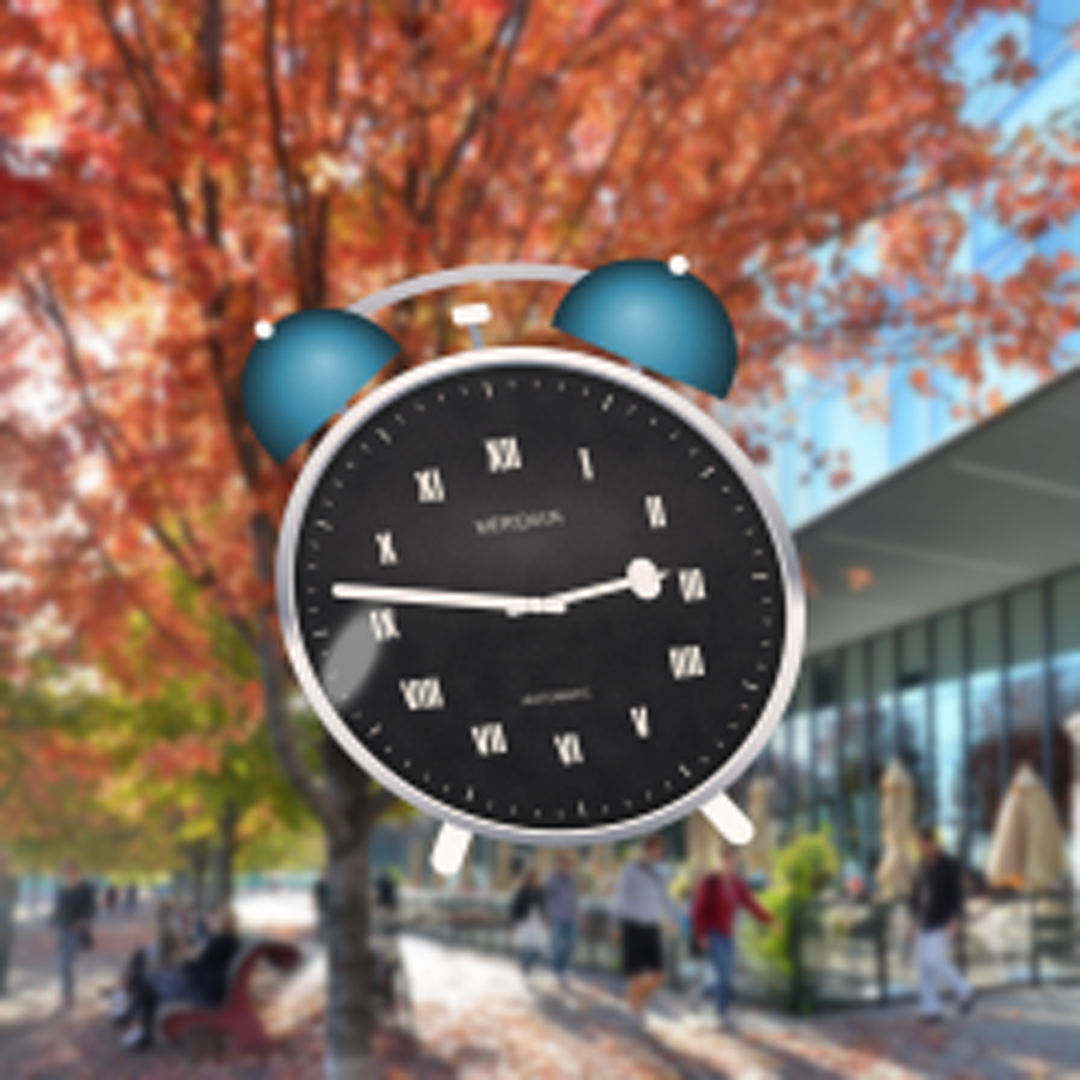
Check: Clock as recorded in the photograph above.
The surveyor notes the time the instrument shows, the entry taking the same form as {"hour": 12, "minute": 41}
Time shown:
{"hour": 2, "minute": 47}
